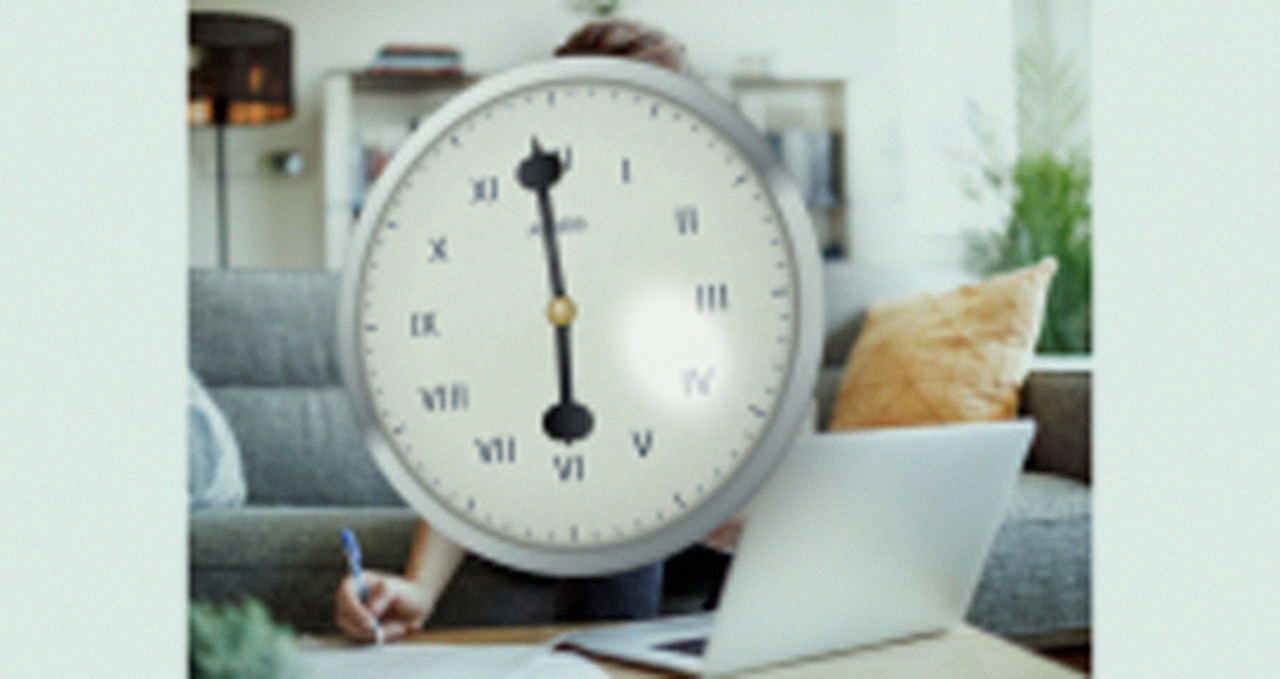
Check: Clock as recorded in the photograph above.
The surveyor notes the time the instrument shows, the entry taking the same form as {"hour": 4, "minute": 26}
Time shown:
{"hour": 5, "minute": 59}
